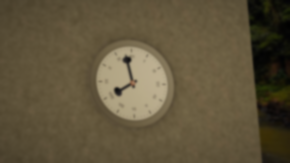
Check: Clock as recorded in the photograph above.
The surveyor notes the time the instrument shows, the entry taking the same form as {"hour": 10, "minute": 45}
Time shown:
{"hour": 7, "minute": 58}
